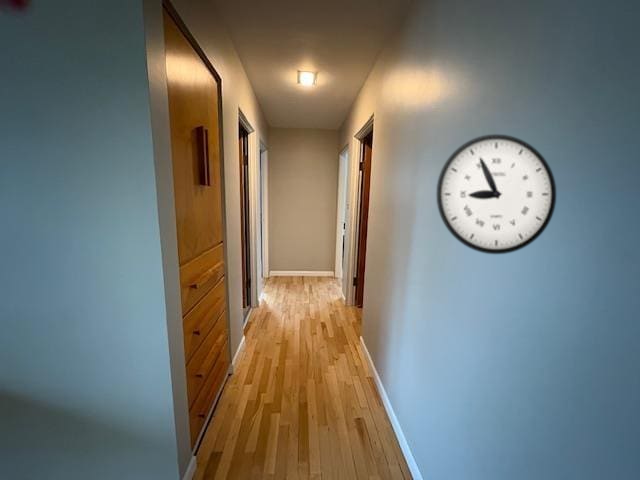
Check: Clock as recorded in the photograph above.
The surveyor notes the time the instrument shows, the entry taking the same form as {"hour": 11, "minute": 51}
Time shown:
{"hour": 8, "minute": 56}
